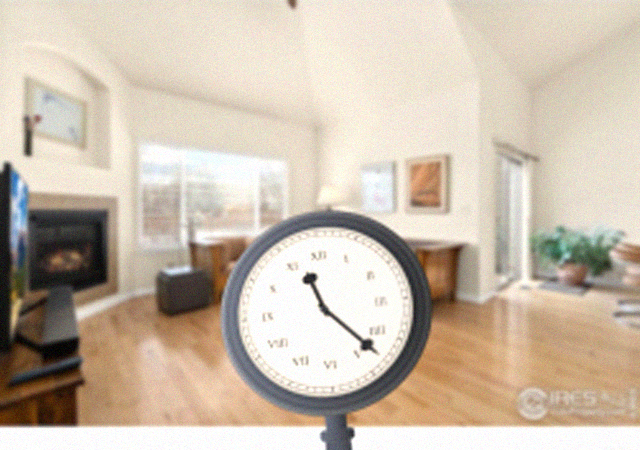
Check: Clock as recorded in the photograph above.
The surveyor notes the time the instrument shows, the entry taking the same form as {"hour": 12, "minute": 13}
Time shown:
{"hour": 11, "minute": 23}
